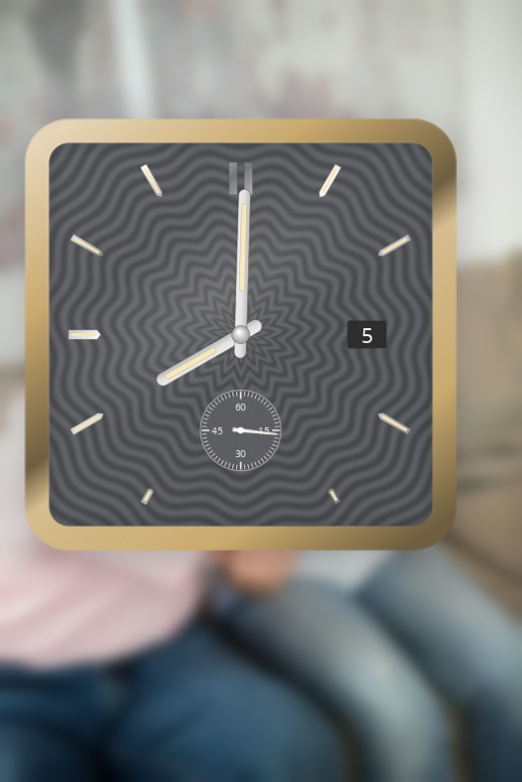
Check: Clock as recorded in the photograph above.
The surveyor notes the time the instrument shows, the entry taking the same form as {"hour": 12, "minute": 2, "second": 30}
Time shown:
{"hour": 8, "minute": 0, "second": 16}
